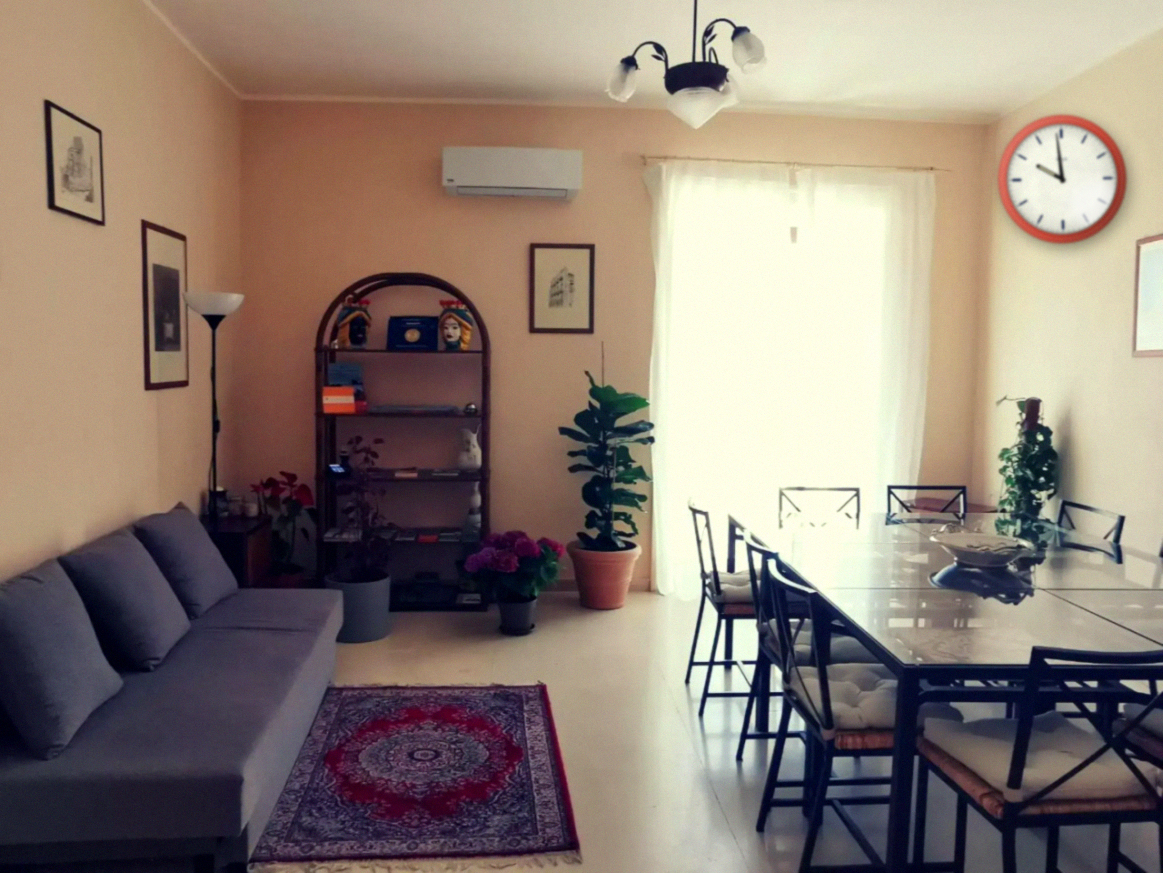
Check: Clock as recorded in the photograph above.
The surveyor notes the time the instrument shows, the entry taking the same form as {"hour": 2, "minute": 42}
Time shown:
{"hour": 9, "minute": 59}
